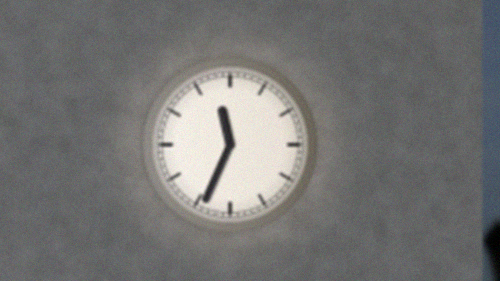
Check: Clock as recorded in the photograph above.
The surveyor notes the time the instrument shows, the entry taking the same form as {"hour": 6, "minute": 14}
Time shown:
{"hour": 11, "minute": 34}
